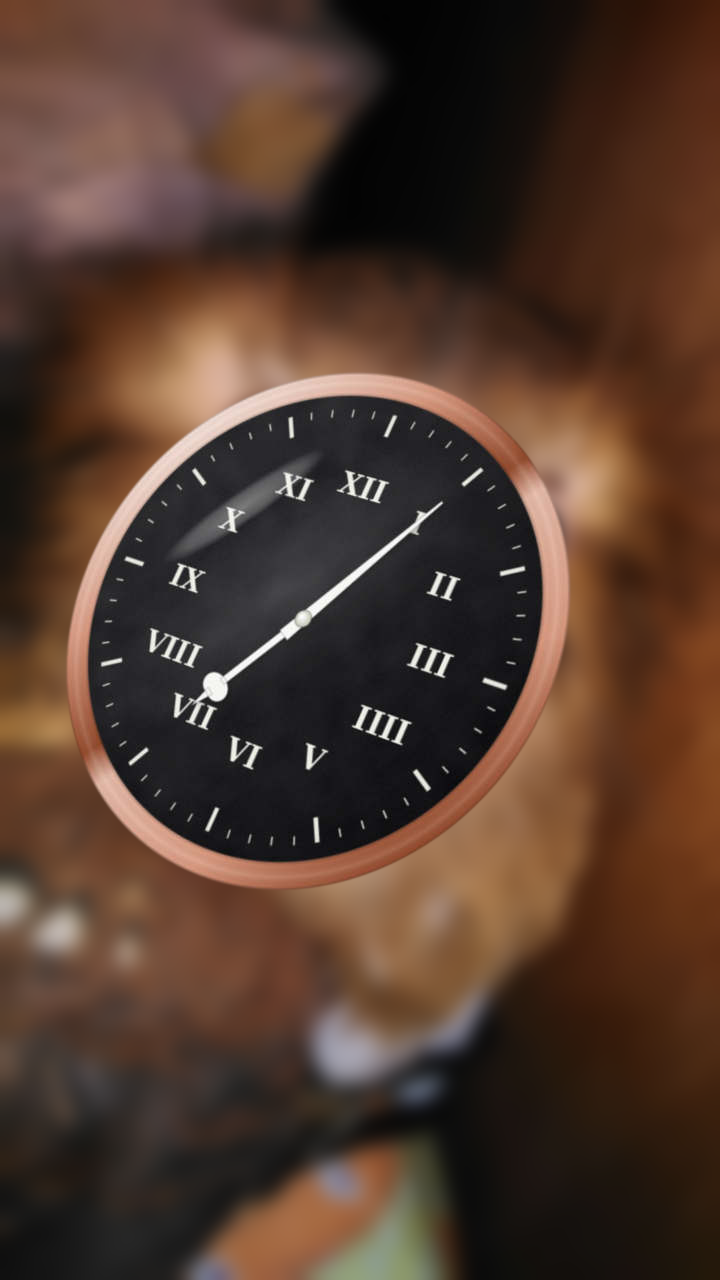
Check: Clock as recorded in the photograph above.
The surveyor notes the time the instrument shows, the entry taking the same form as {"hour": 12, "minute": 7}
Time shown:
{"hour": 7, "minute": 5}
